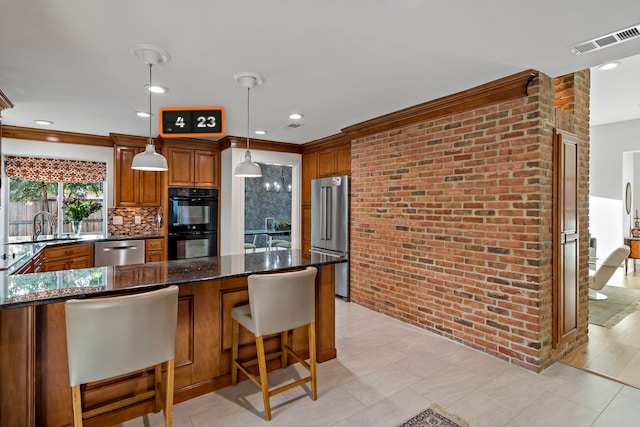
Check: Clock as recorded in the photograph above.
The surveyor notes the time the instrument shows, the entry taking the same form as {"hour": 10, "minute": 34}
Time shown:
{"hour": 4, "minute": 23}
